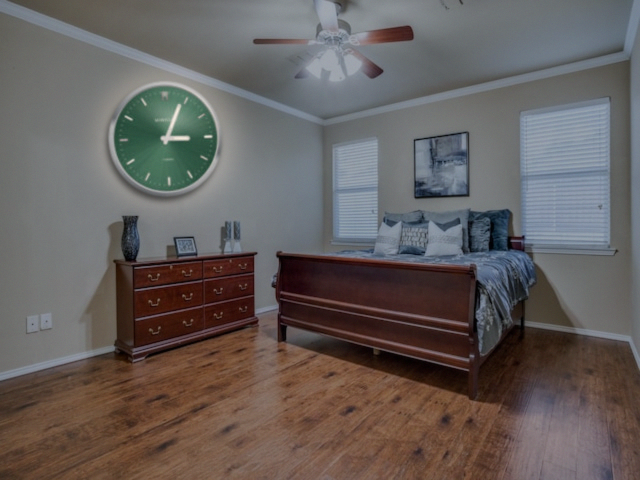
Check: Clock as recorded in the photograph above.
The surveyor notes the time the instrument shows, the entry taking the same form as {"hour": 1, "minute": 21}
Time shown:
{"hour": 3, "minute": 4}
